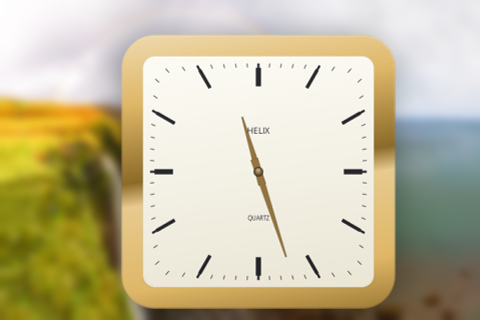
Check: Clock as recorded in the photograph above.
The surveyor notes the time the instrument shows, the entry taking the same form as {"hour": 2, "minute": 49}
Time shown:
{"hour": 11, "minute": 27}
